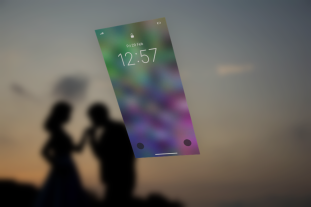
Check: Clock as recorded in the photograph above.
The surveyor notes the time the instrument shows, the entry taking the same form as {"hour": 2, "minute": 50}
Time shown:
{"hour": 12, "minute": 57}
